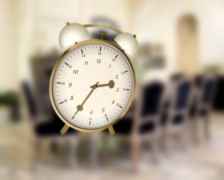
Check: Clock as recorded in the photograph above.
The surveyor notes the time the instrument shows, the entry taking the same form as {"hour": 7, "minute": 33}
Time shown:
{"hour": 2, "minute": 35}
